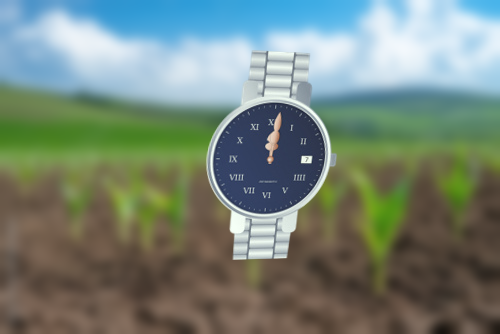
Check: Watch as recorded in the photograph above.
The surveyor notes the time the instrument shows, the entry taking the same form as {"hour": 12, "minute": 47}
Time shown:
{"hour": 12, "minute": 1}
